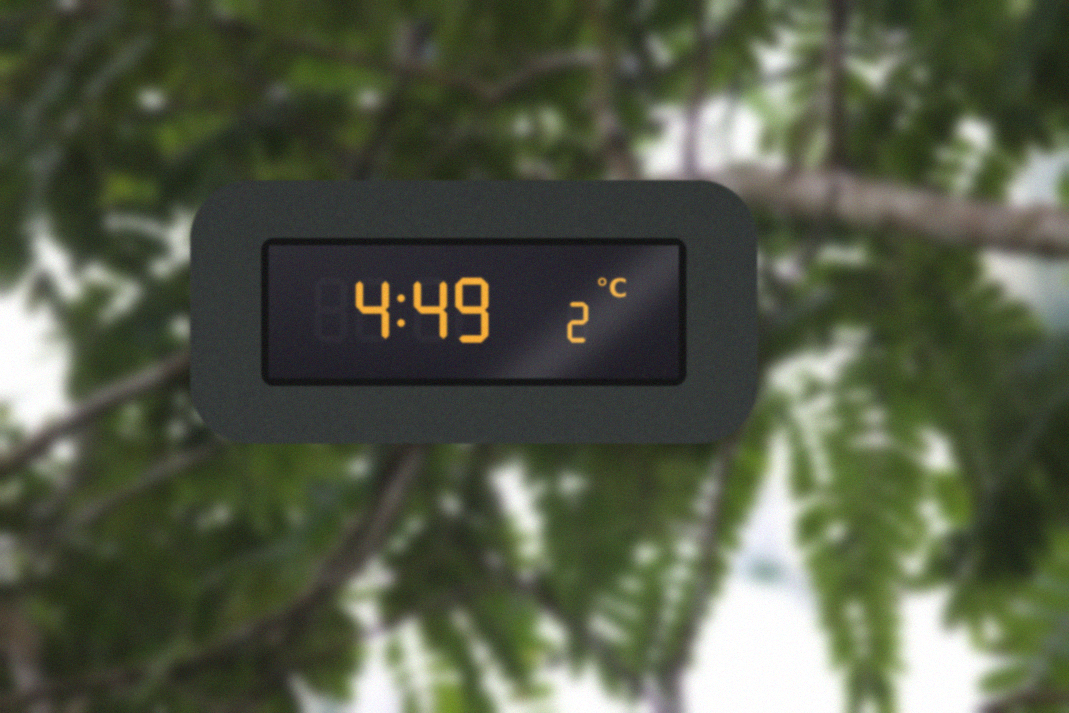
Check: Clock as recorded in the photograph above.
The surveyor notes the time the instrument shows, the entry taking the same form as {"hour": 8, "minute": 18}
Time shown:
{"hour": 4, "minute": 49}
